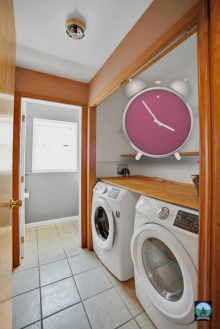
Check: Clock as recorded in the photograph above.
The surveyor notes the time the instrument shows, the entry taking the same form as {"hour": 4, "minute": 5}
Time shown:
{"hour": 3, "minute": 54}
